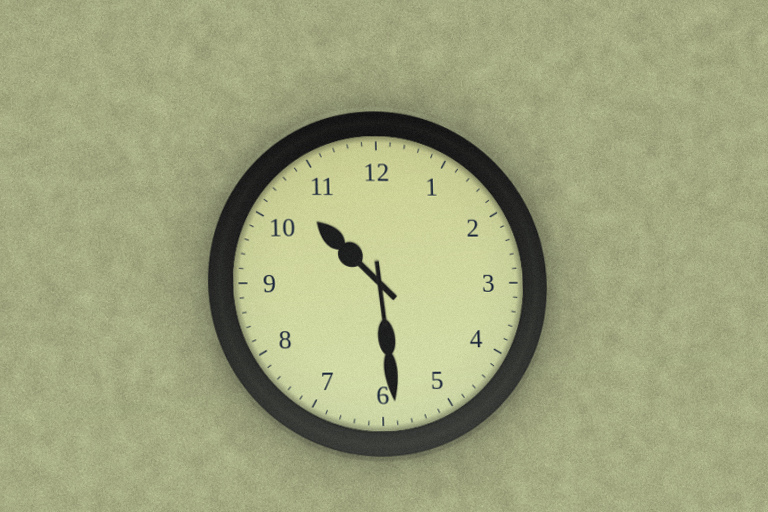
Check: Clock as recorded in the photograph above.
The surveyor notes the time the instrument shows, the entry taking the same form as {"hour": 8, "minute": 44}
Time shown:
{"hour": 10, "minute": 29}
